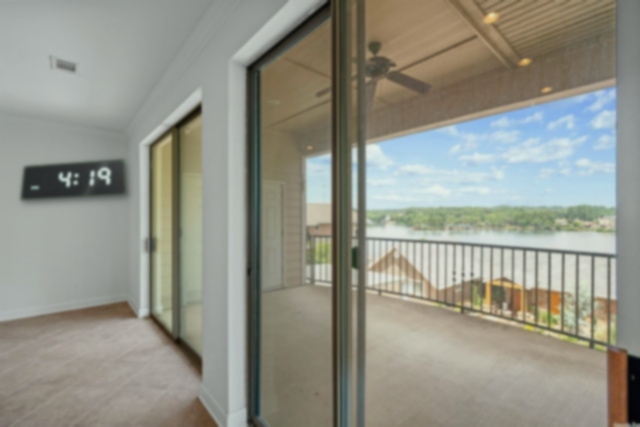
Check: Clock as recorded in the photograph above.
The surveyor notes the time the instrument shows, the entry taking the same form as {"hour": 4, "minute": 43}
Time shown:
{"hour": 4, "minute": 19}
